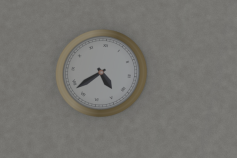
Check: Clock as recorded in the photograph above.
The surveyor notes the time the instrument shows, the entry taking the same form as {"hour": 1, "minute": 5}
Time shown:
{"hour": 4, "minute": 38}
